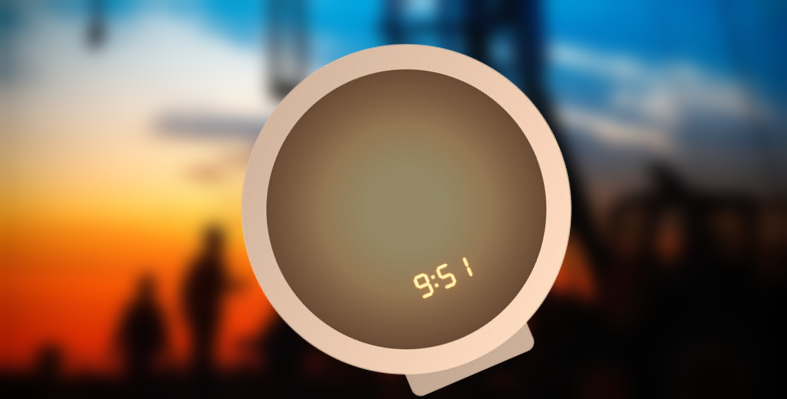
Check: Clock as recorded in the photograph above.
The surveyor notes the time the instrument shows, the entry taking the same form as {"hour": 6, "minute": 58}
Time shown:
{"hour": 9, "minute": 51}
